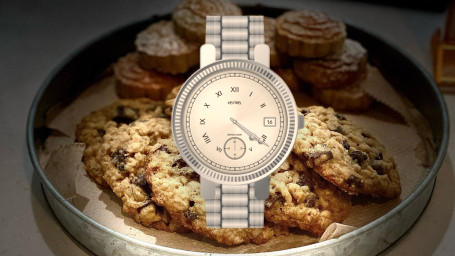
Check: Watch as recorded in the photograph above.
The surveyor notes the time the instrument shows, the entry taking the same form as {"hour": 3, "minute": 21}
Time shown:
{"hour": 4, "minute": 21}
